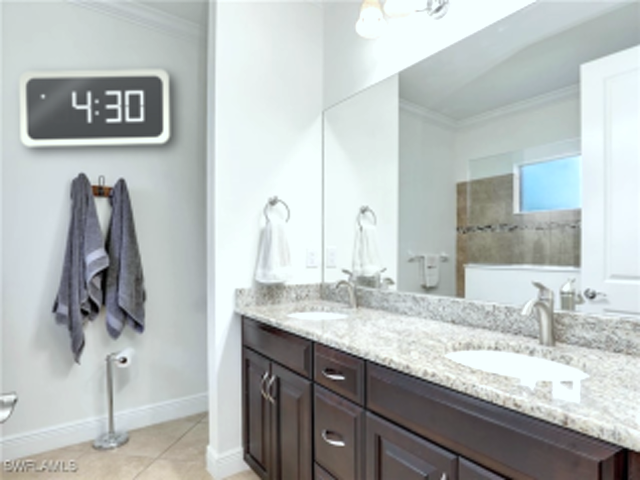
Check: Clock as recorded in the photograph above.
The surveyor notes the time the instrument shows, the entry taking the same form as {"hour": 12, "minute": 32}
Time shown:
{"hour": 4, "minute": 30}
